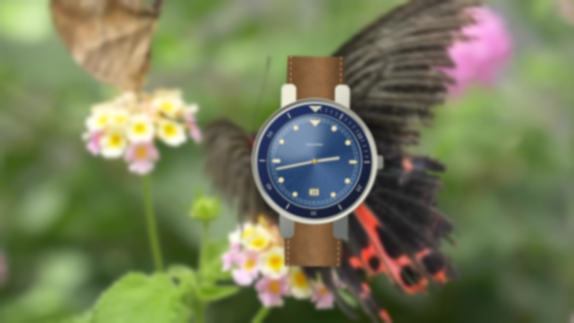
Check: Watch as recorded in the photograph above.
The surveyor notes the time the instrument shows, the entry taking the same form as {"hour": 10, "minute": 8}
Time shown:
{"hour": 2, "minute": 43}
